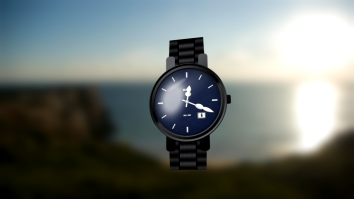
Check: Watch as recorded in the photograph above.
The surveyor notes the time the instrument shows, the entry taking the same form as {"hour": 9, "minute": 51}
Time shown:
{"hour": 12, "minute": 19}
